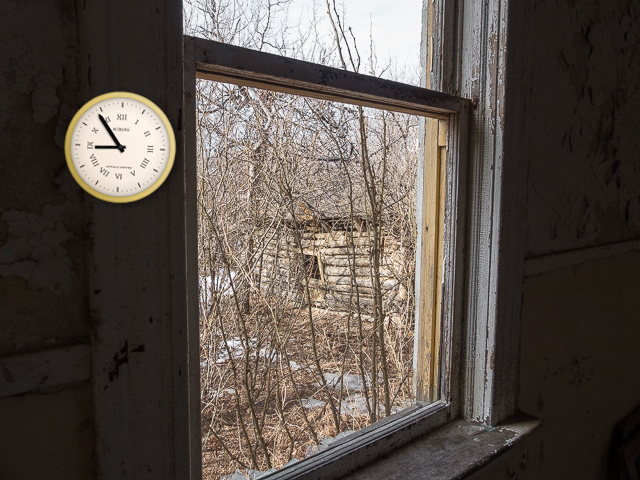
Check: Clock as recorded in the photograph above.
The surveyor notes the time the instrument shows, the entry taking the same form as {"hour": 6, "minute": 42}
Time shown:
{"hour": 8, "minute": 54}
